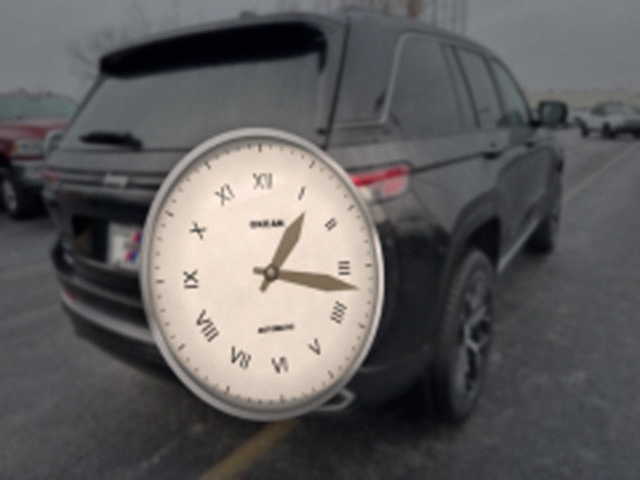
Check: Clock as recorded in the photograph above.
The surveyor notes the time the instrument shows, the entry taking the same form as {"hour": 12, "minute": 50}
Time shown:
{"hour": 1, "minute": 17}
